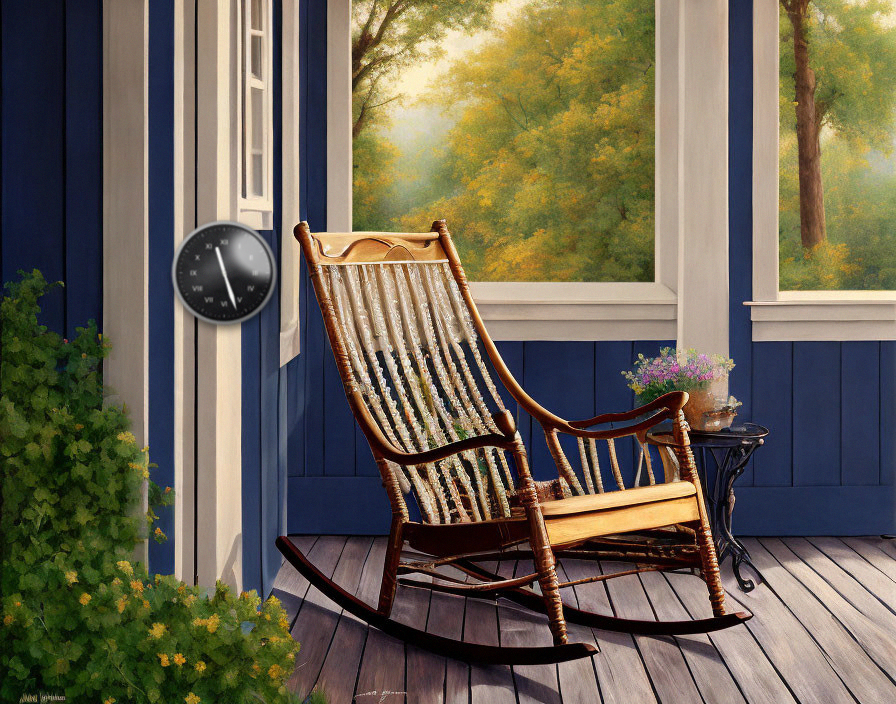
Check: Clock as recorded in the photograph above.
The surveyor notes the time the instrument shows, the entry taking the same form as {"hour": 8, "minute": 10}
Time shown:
{"hour": 11, "minute": 27}
